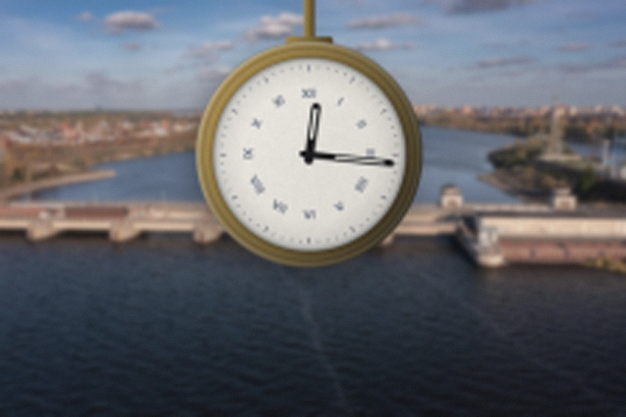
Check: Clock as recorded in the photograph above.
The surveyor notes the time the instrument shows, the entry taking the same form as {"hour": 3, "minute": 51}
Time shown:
{"hour": 12, "minute": 16}
